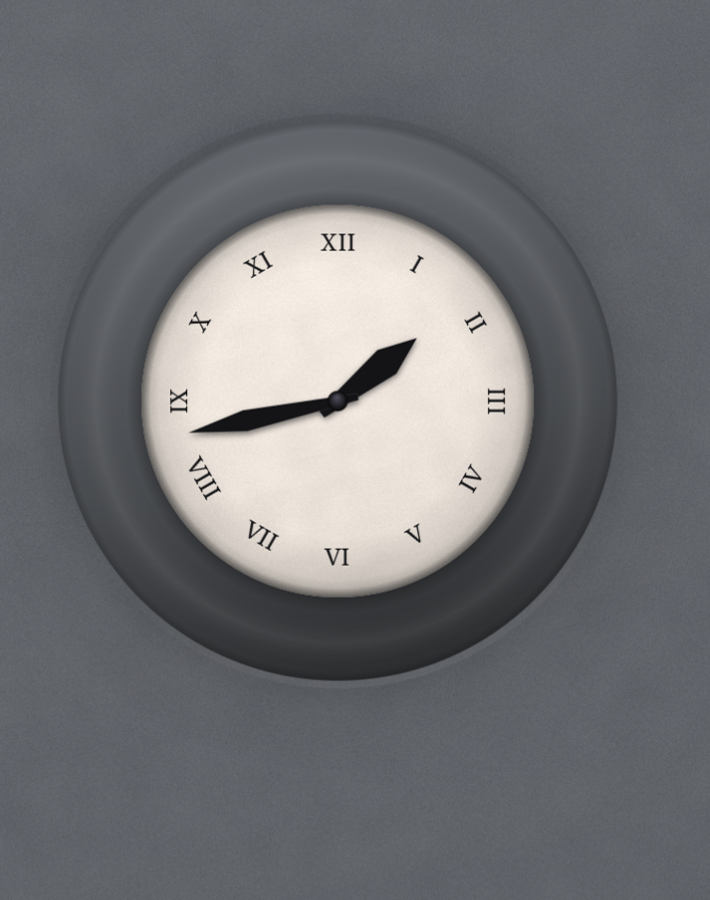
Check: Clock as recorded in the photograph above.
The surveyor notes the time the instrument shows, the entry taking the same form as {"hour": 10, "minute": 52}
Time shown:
{"hour": 1, "minute": 43}
